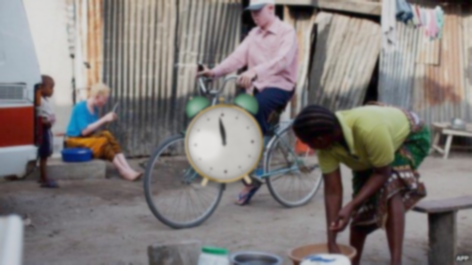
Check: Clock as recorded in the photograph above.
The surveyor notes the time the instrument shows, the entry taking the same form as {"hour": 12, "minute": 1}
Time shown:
{"hour": 11, "minute": 59}
